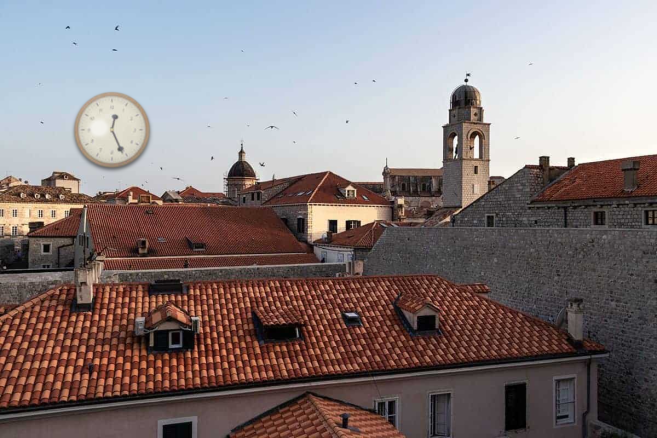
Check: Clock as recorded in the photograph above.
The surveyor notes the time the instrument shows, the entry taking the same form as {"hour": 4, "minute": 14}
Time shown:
{"hour": 12, "minute": 26}
